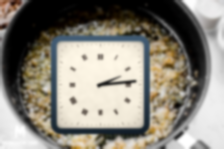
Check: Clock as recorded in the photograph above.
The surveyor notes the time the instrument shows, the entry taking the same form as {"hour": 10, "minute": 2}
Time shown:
{"hour": 2, "minute": 14}
